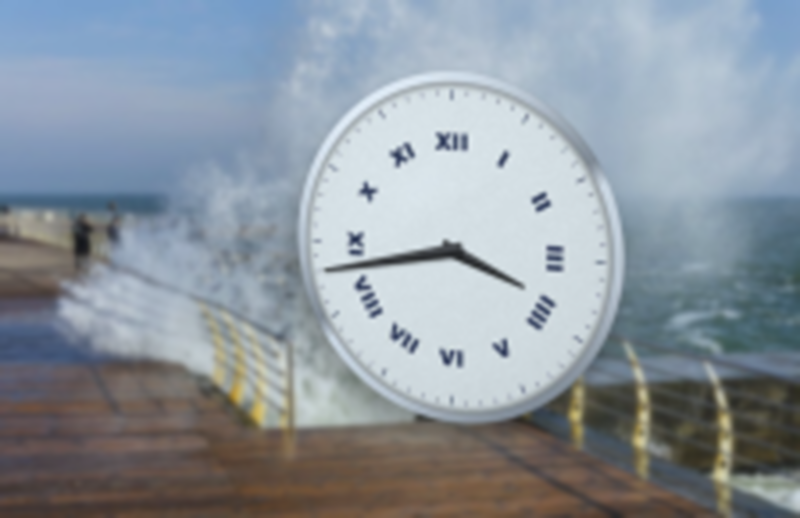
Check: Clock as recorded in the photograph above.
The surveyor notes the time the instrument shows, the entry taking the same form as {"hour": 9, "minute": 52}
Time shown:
{"hour": 3, "minute": 43}
